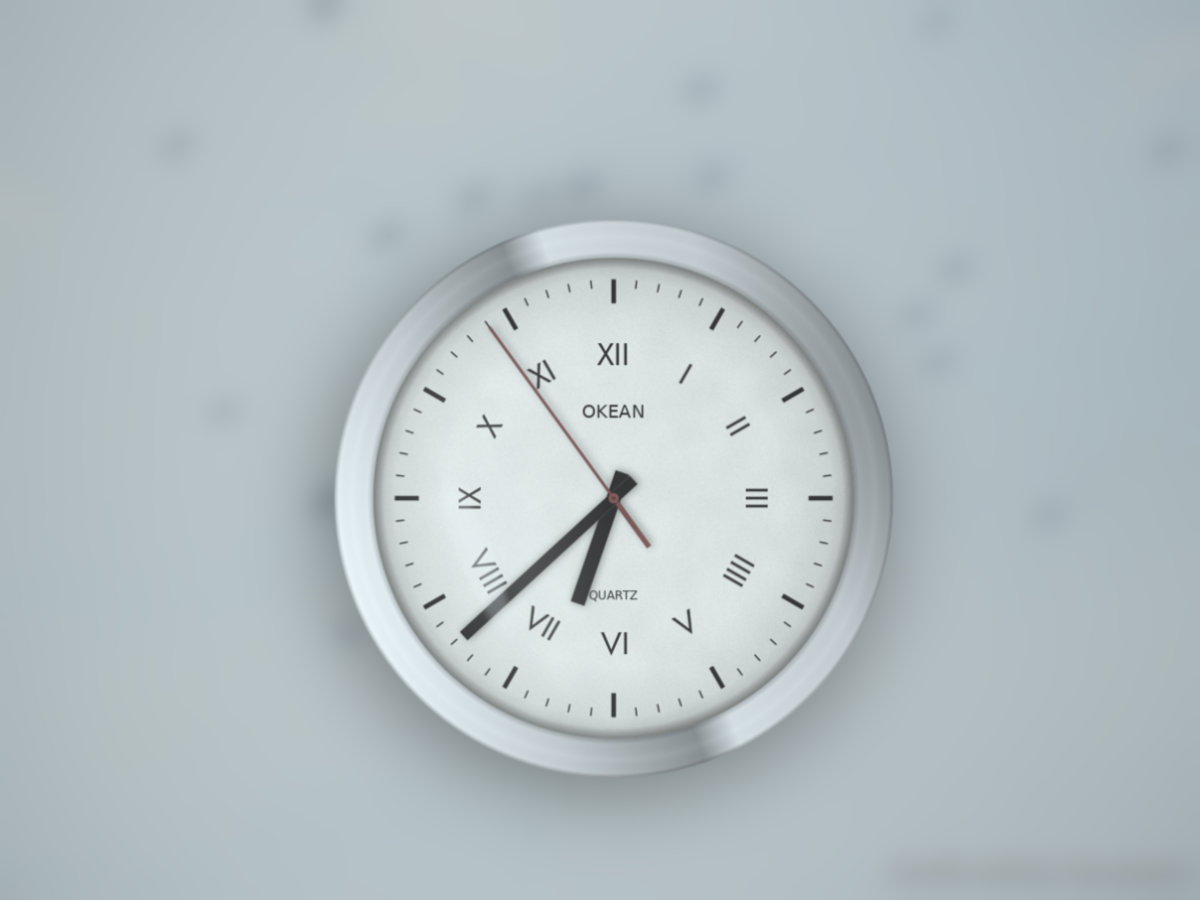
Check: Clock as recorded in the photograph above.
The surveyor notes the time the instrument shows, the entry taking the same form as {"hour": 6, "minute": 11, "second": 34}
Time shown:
{"hour": 6, "minute": 37, "second": 54}
